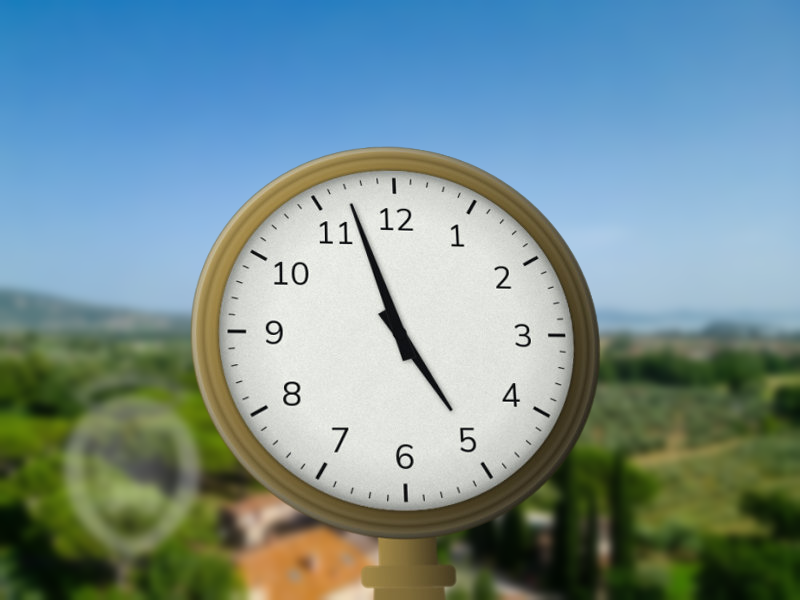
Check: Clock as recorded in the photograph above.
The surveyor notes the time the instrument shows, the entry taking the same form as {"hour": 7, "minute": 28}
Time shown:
{"hour": 4, "minute": 57}
